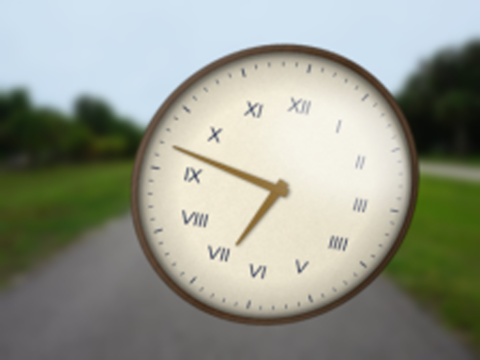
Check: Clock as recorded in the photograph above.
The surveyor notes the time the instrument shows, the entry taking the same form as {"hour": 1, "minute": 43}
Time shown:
{"hour": 6, "minute": 47}
